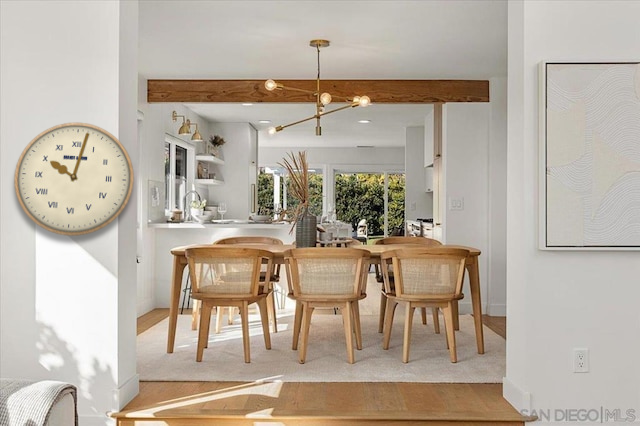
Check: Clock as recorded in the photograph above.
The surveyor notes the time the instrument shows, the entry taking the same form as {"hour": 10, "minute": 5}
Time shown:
{"hour": 10, "minute": 2}
